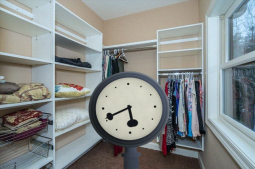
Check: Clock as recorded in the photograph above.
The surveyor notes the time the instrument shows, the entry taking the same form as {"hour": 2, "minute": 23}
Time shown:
{"hour": 5, "minute": 41}
